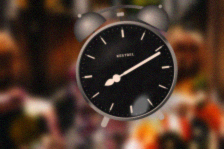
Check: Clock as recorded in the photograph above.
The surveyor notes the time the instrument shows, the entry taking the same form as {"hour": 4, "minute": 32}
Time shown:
{"hour": 8, "minute": 11}
